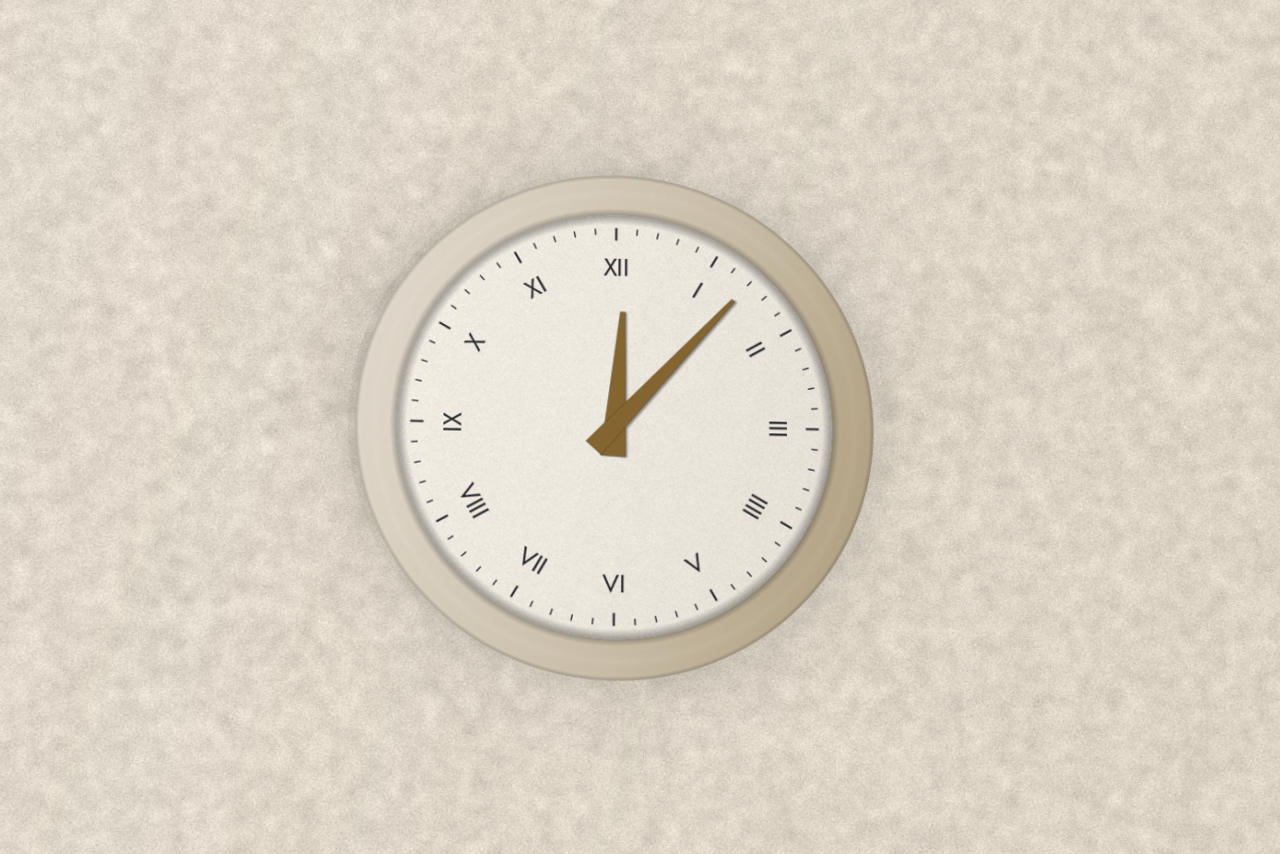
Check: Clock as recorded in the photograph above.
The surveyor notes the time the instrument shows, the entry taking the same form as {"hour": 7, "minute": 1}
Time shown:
{"hour": 12, "minute": 7}
